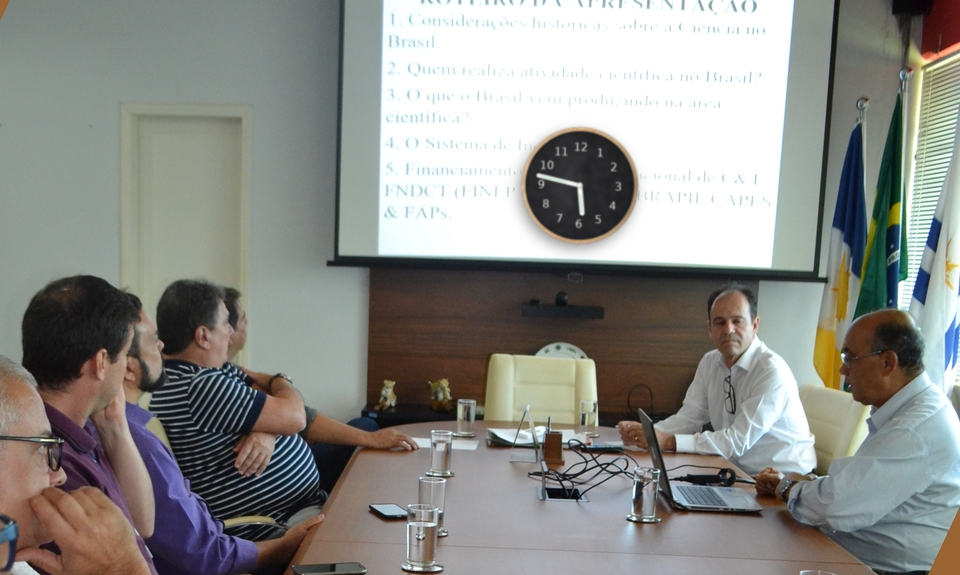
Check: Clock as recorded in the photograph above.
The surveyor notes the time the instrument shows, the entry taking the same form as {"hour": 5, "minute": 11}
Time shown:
{"hour": 5, "minute": 47}
